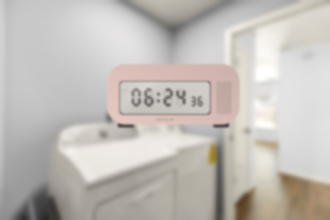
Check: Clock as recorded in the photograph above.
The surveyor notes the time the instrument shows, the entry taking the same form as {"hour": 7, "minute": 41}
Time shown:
{"hour": 6, "minute": 24}
